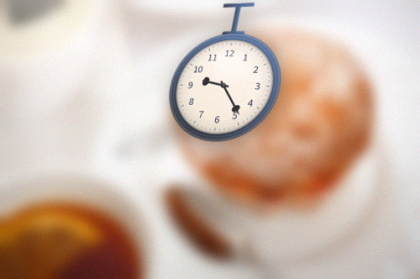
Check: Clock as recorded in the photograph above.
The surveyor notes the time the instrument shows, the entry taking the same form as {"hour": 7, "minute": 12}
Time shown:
{"hour": 9, "minute": 24}
